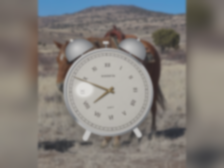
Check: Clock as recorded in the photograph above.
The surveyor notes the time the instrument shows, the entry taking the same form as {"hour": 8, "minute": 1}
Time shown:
{"hour": 7, "minute": 49}
